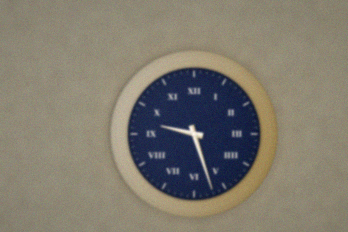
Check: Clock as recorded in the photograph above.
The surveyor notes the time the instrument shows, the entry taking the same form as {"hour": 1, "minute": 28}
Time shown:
{"hour": 9, "minute": 27}
